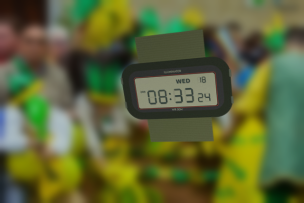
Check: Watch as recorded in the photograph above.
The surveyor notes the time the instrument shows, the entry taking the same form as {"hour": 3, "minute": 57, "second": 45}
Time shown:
{"hour": 8, "minute": 33, "second": 24}
